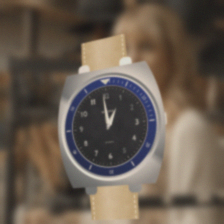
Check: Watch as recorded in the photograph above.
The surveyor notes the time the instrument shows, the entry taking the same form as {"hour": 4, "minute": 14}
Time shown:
{"hour": 12, "minute": 59}
